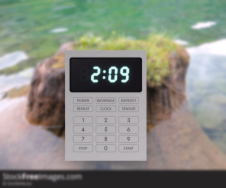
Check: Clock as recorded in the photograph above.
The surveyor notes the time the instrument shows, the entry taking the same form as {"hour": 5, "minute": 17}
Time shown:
{"hour": 2, "minute": 9}
